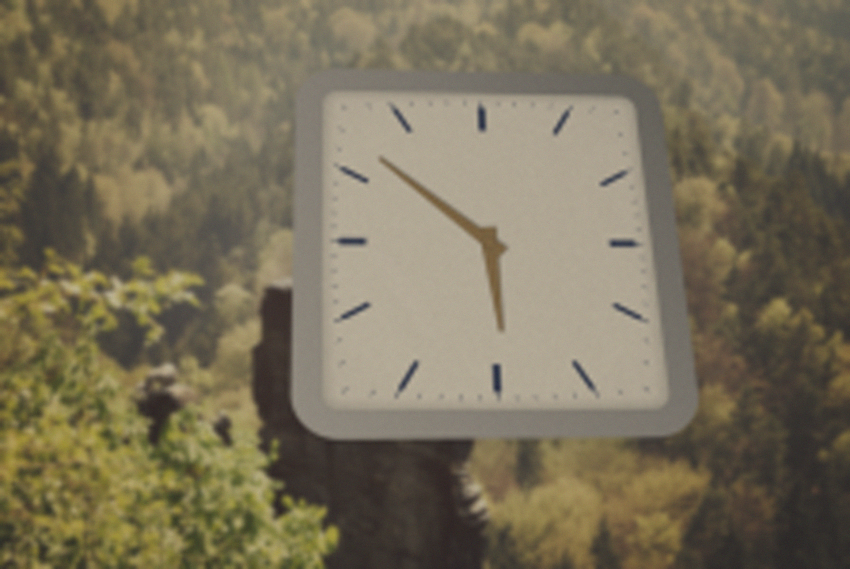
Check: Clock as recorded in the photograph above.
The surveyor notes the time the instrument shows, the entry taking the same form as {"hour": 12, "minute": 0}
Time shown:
{"hour": 5, "minute": 52}
